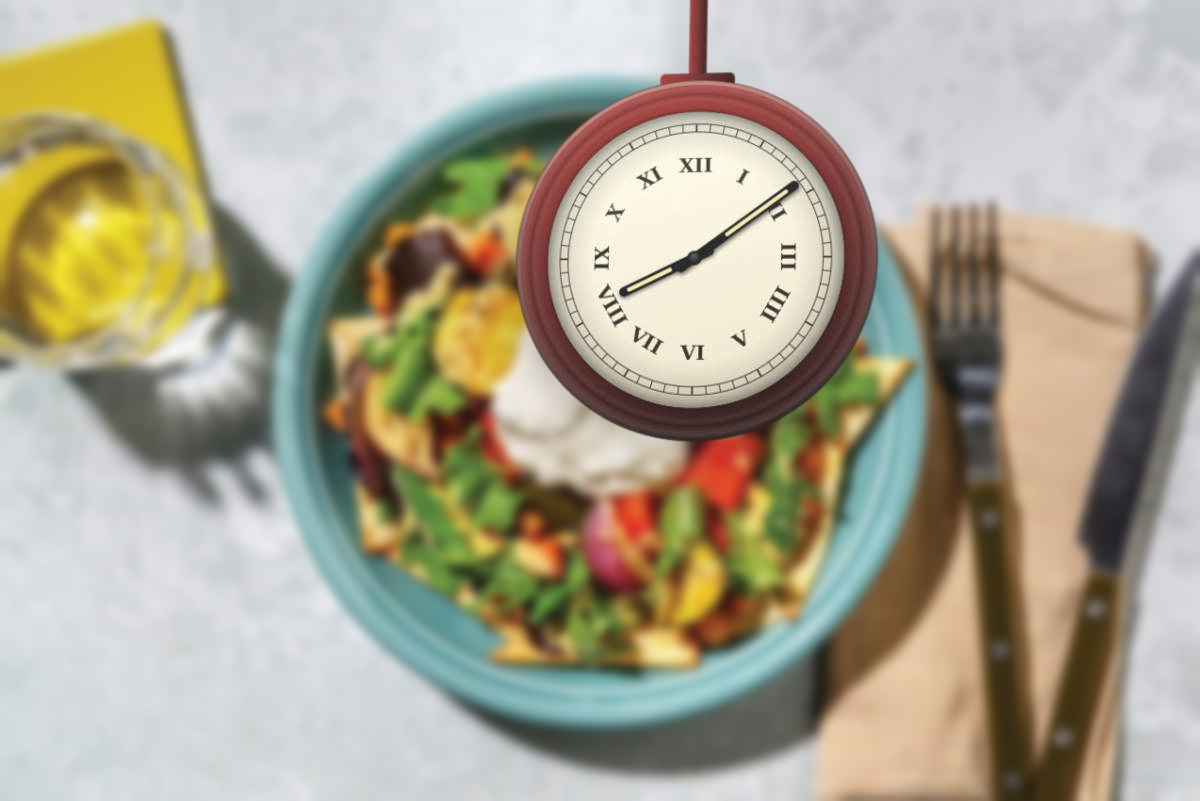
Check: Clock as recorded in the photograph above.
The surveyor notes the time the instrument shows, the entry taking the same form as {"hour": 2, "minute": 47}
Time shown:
{"hour": 8, "minute": 9}
